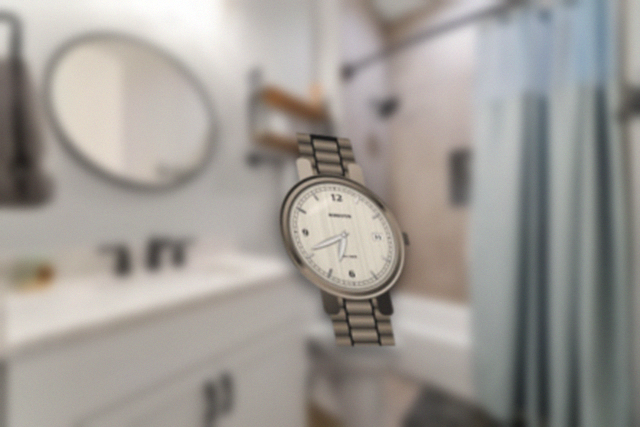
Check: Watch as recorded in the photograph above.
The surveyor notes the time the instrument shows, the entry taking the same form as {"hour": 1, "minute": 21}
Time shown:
{"hour": 6, "minute": 41}
